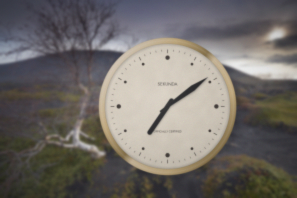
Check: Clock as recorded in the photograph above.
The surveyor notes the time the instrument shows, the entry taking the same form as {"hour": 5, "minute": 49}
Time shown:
{"hour": 7, "minute": 9}
